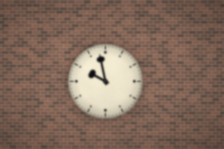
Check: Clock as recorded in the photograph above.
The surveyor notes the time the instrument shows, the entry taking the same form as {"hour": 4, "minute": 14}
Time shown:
{"hour": 9, "minute": 58}
